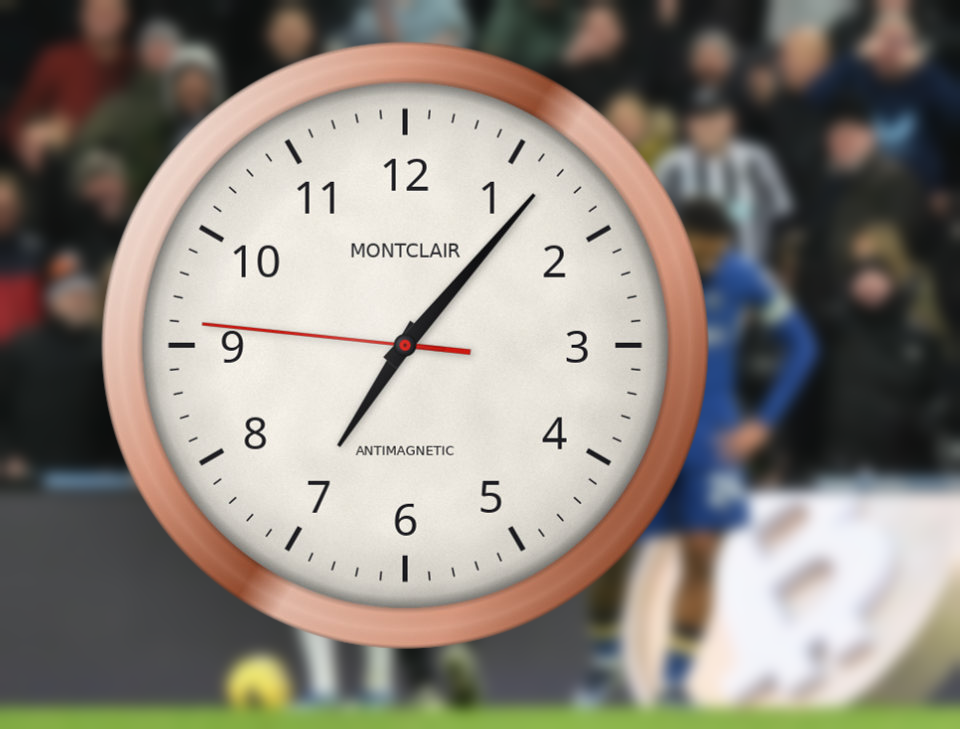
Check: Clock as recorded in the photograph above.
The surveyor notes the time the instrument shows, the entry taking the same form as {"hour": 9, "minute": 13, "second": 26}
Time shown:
{"hour": 7, "minute": 6, "second": 46}
